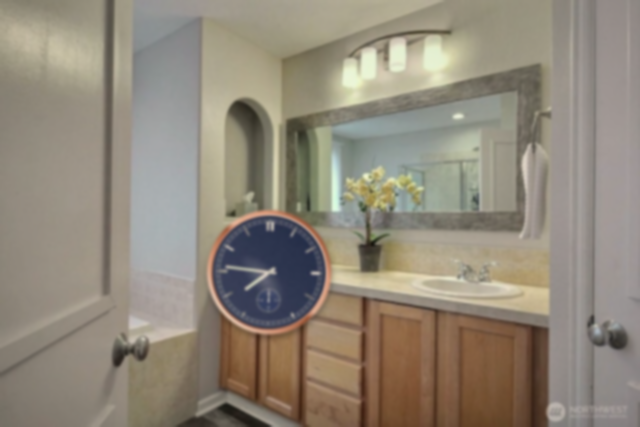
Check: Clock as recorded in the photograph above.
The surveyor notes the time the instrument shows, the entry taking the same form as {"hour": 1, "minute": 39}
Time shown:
{"hour": 7, "minute": 46}
